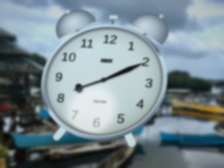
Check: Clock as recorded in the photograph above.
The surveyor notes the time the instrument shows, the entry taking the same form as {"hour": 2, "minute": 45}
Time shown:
{"hour": 8, "minute": 10}
